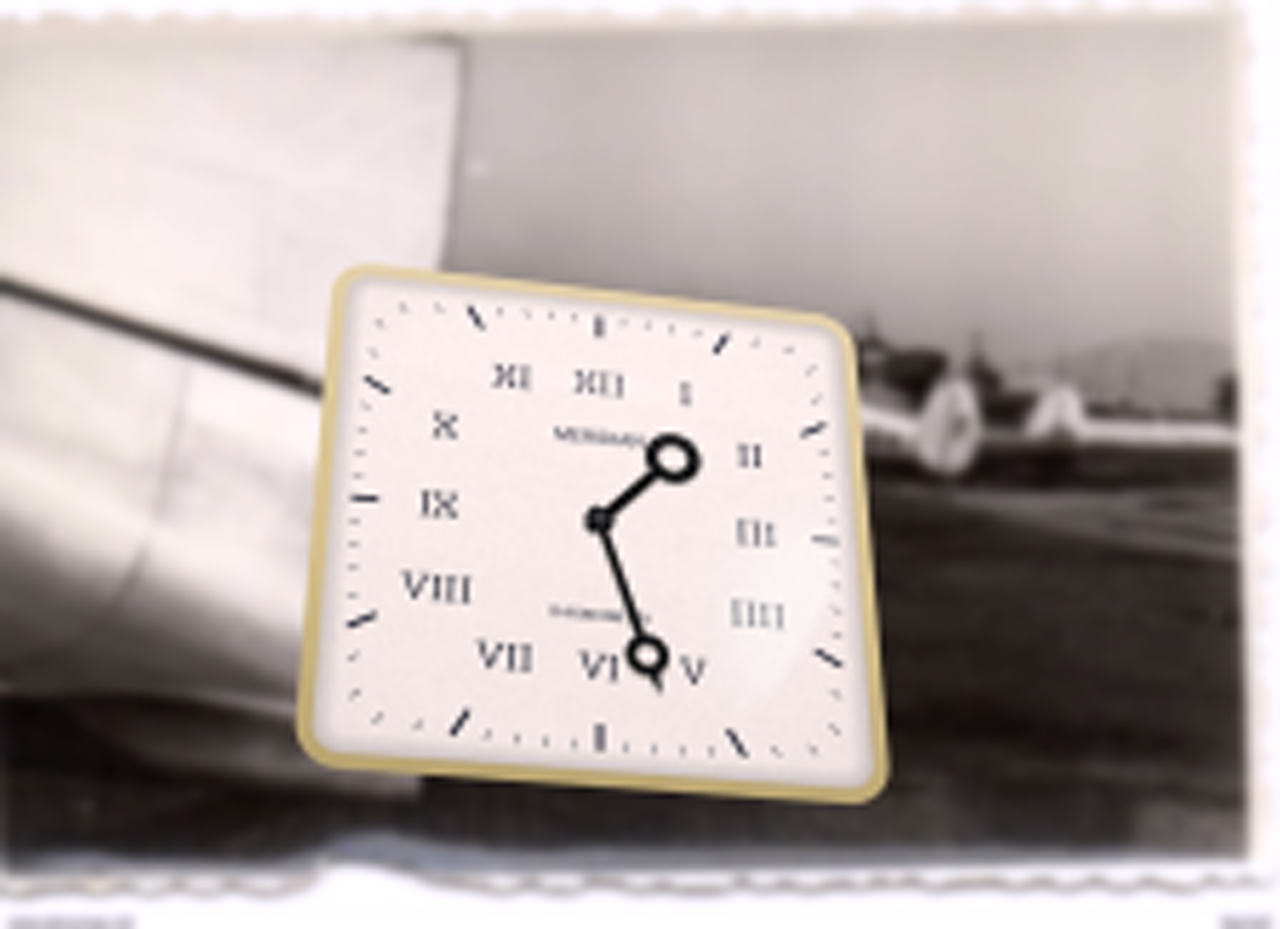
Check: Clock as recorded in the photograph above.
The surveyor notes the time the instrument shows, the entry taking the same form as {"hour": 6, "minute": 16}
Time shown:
{"hour": 1, "minute": 27}
